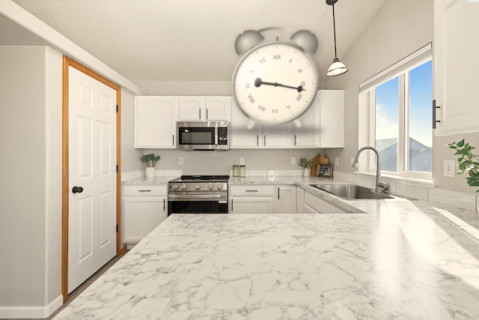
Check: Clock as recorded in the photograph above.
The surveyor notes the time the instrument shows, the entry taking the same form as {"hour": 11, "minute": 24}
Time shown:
{"hour": 9, "minute": 17}
